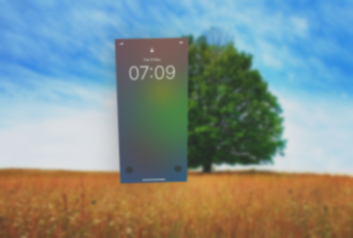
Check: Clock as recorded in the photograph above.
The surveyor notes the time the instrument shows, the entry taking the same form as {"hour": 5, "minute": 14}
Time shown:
{"hour": 7, "minute": 9}
